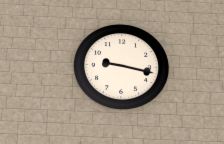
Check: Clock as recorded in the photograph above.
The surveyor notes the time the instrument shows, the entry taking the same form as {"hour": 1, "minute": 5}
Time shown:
{"hour": 9, "minute": 17}
